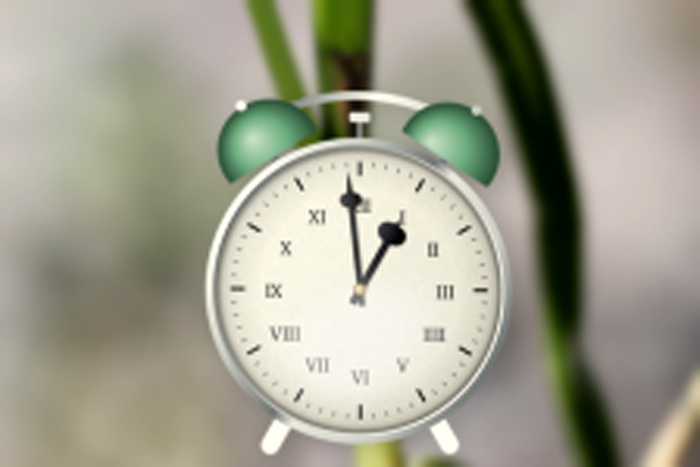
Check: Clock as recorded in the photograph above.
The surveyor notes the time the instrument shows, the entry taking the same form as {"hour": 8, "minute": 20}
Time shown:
{"hour": 12, "minute": 59}
